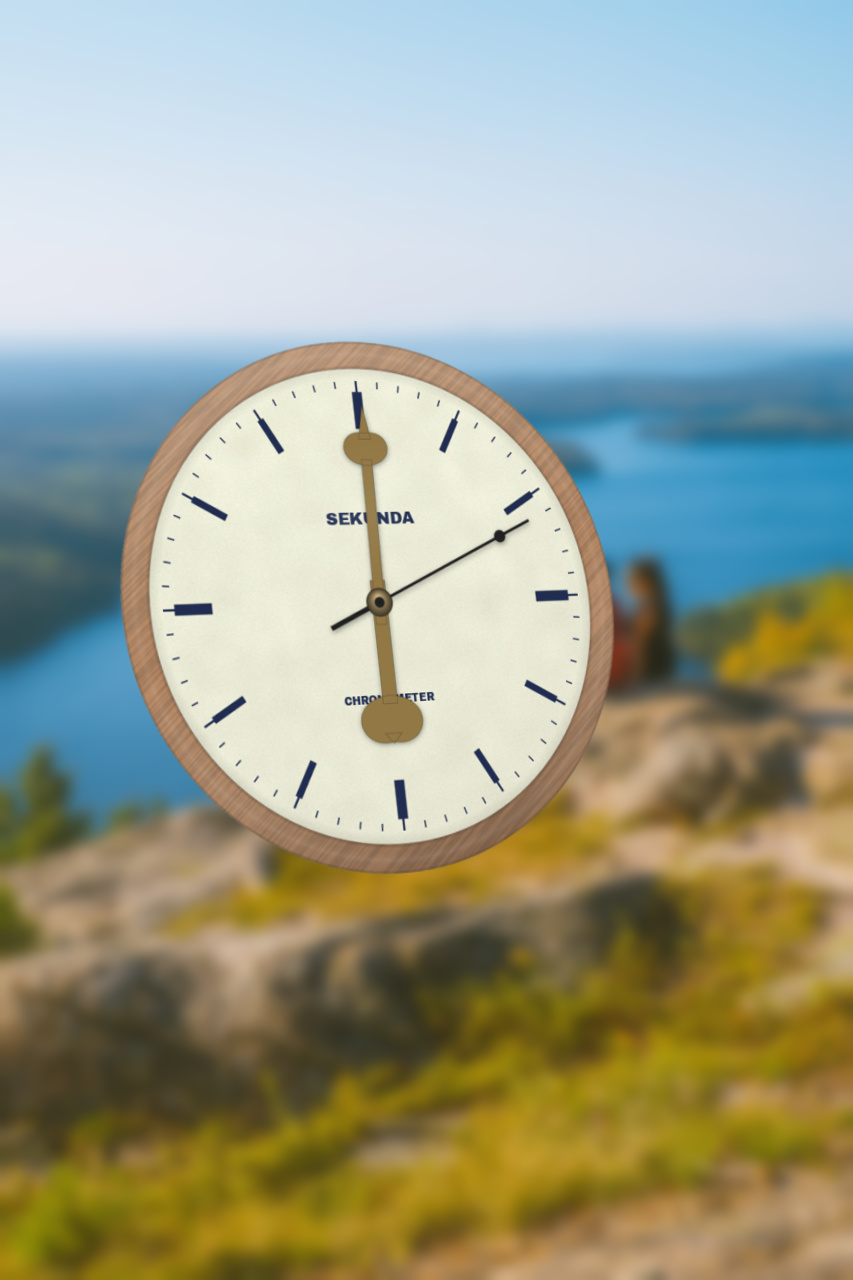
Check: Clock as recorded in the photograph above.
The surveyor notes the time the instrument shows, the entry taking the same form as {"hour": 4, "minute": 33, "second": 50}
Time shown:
{"hour": 6, "minute": 0, "second": 11}
